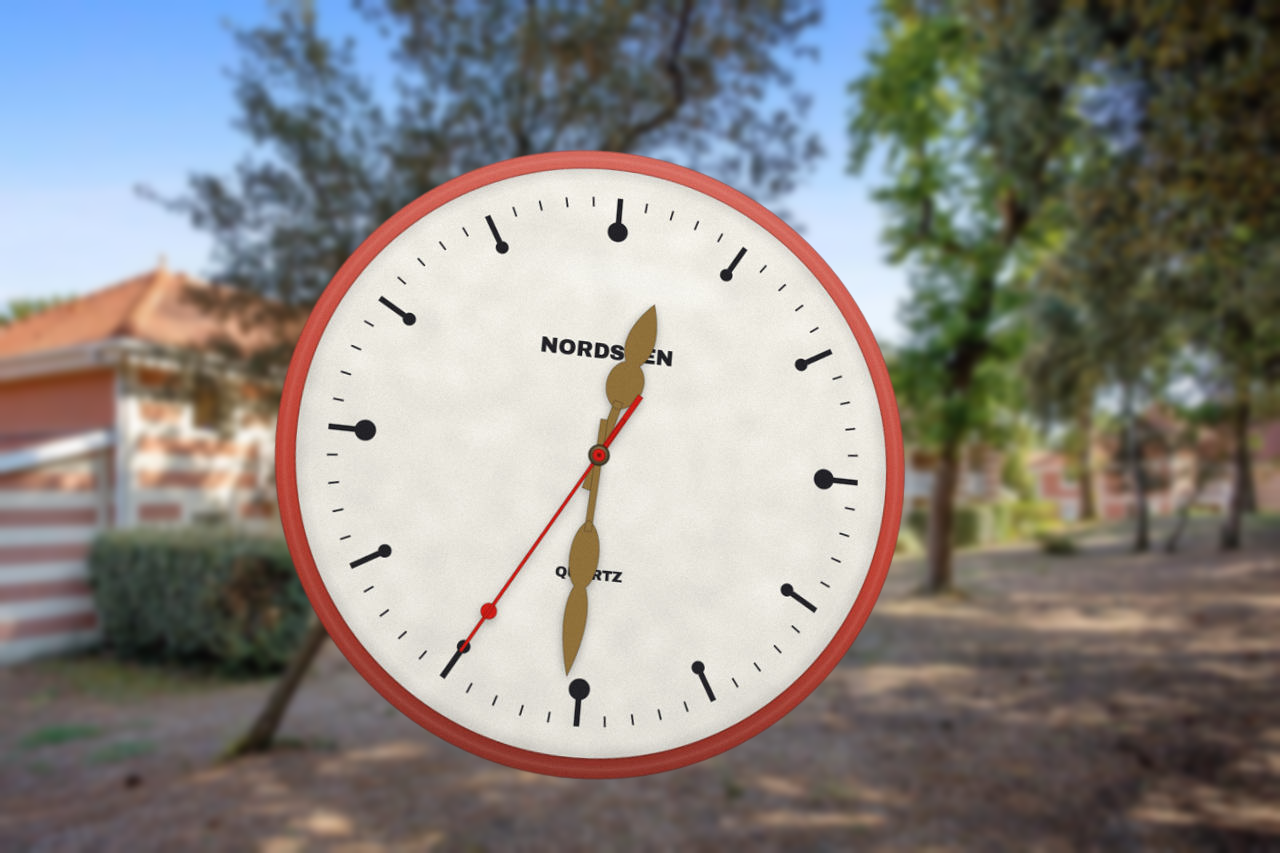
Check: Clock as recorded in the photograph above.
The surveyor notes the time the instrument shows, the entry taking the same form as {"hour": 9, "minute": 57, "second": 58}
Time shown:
{"hour": 12, "minute": 30, "second": 35}
